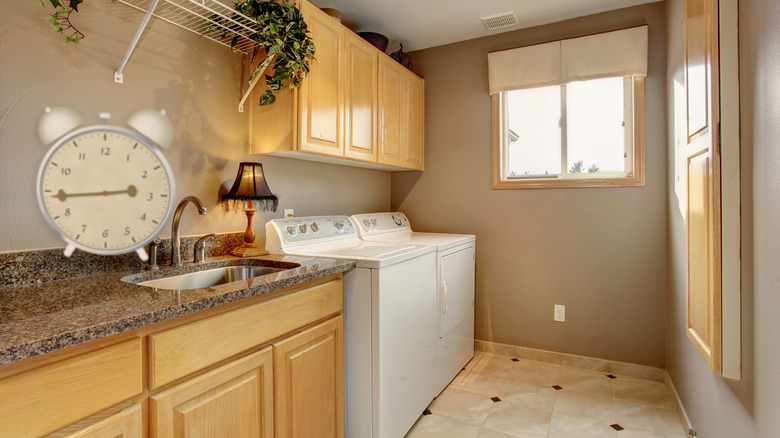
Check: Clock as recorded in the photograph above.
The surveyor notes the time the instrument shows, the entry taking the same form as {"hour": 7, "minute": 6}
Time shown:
{"hour": 2, "minute": 44}
